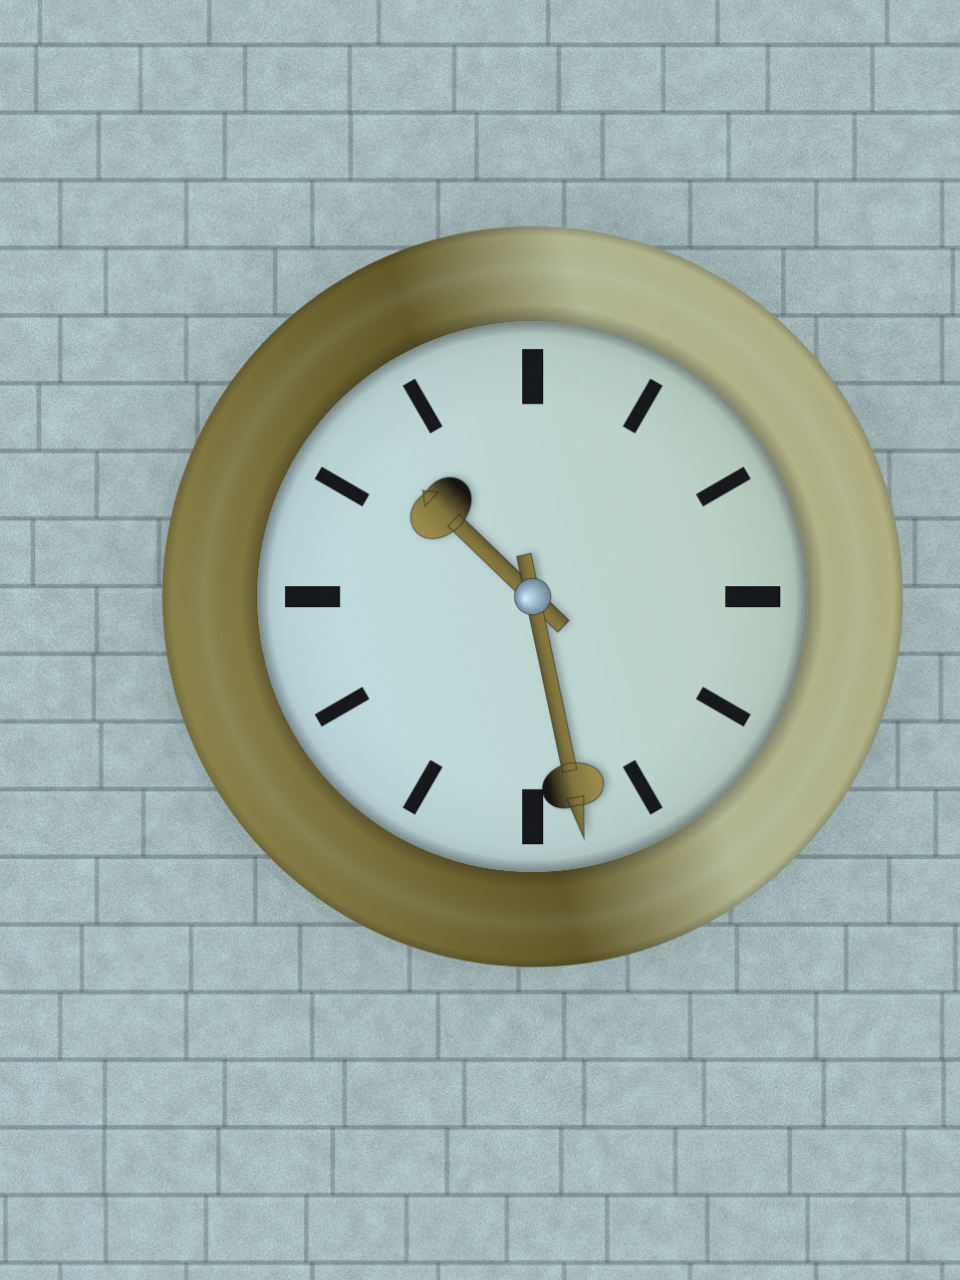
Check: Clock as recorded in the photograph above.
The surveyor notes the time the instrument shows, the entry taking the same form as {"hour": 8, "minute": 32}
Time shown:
{"hour": 10, "minute": 28}
